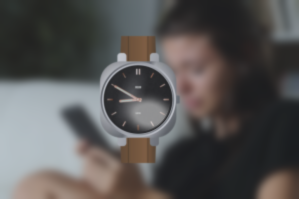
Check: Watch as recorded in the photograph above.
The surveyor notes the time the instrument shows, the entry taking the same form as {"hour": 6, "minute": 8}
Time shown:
{"hour": 8, "minute": 50}
